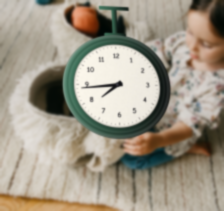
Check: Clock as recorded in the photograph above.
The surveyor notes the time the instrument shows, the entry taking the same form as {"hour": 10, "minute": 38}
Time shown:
{"hour": 7, "minute": 44}
